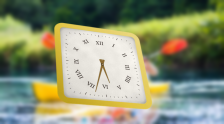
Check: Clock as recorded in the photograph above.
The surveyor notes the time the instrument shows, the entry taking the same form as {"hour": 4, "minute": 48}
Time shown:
{"hour": 5, "minute": 33}
